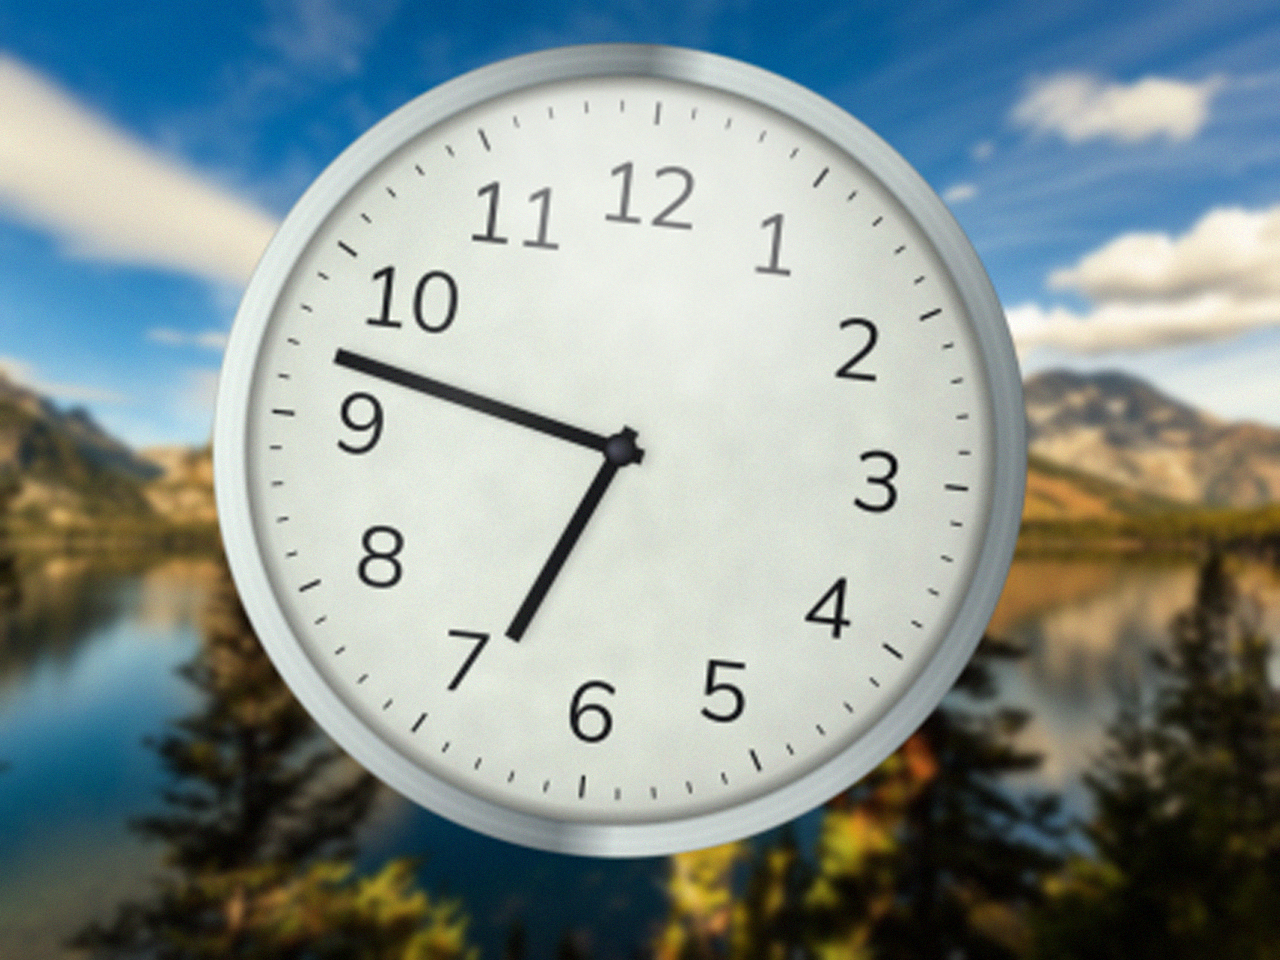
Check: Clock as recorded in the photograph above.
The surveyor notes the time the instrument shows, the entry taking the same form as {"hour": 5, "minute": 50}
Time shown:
{"hour": 6, "minute": 47}
